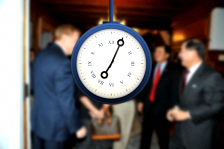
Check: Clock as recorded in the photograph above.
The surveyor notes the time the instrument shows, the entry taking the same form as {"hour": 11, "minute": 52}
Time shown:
{"hour": 7, "minute": 4}
